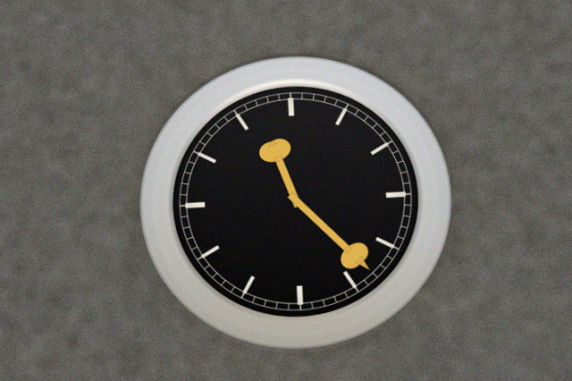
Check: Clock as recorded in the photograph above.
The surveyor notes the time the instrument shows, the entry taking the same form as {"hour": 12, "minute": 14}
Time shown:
{"hour": 11, "minute": 23}
